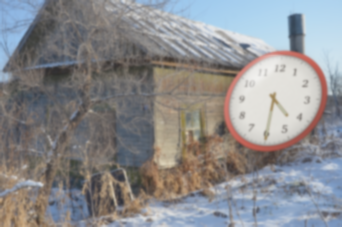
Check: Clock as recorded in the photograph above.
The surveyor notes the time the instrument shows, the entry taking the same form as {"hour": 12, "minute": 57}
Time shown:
{"hour": 4, "minute": 30}
